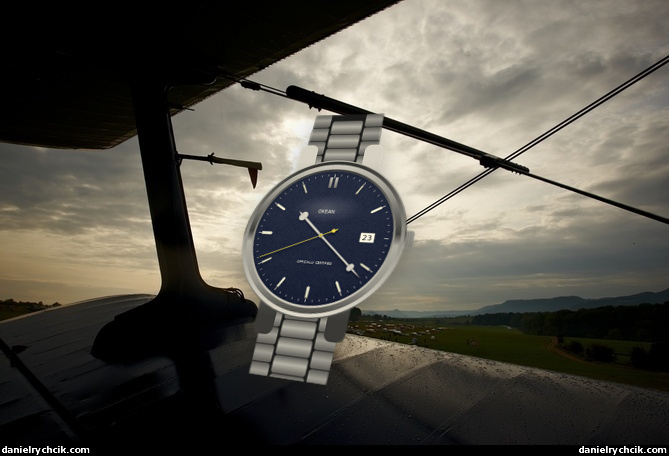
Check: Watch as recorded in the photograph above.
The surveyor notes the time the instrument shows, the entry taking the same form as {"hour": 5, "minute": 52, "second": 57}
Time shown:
{"hour": 10, "minute": 21, "second": 41}
